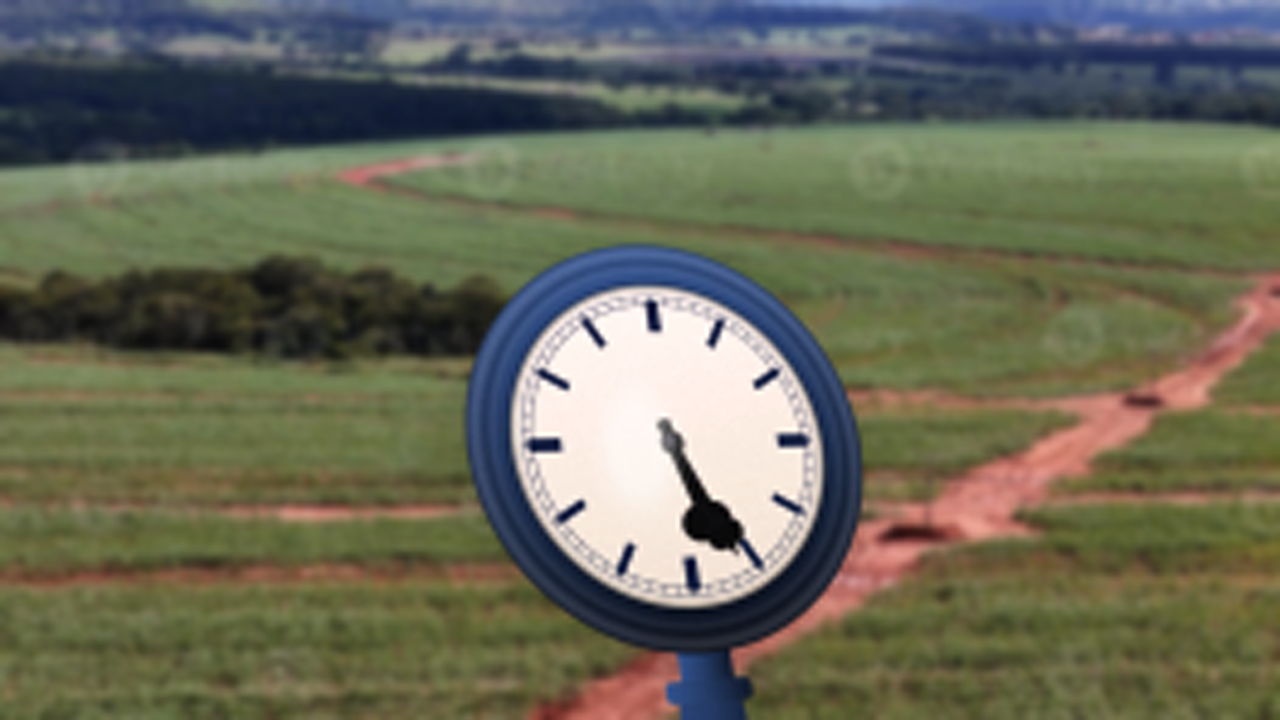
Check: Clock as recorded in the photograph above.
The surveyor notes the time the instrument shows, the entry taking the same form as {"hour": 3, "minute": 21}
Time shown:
{"hour": 5, "minute": 26}
